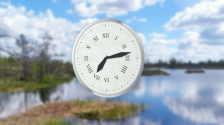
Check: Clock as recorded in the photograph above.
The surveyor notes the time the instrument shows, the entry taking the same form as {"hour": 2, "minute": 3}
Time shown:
{"hour": 7, "minute": 13}
